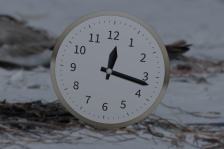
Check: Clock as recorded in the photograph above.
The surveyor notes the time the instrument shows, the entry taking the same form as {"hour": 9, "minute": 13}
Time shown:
{"hour": 12, "minute": 17}
